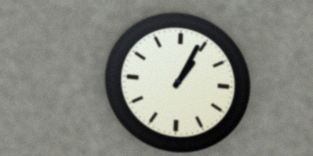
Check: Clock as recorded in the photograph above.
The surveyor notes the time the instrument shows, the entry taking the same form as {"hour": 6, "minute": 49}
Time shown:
{"hour": 1, "minute": 4}
